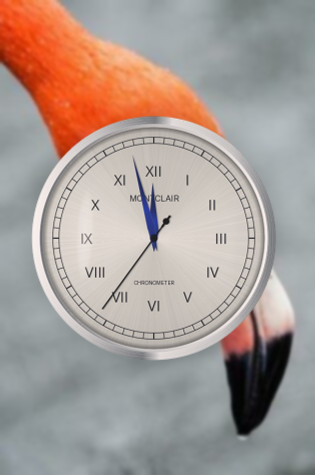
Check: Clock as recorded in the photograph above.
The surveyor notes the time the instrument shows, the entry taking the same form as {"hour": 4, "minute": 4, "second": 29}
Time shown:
{"hour": 11, "minute": 57, "second": 36}
